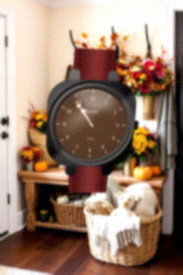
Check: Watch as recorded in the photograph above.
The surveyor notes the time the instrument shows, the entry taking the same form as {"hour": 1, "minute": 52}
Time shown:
{"hour": 10, "minute": 54}
